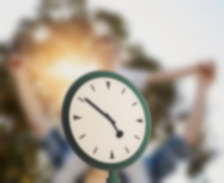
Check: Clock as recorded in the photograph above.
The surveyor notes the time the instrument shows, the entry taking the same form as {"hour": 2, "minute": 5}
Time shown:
{"hour": 4, "minute": 51}
